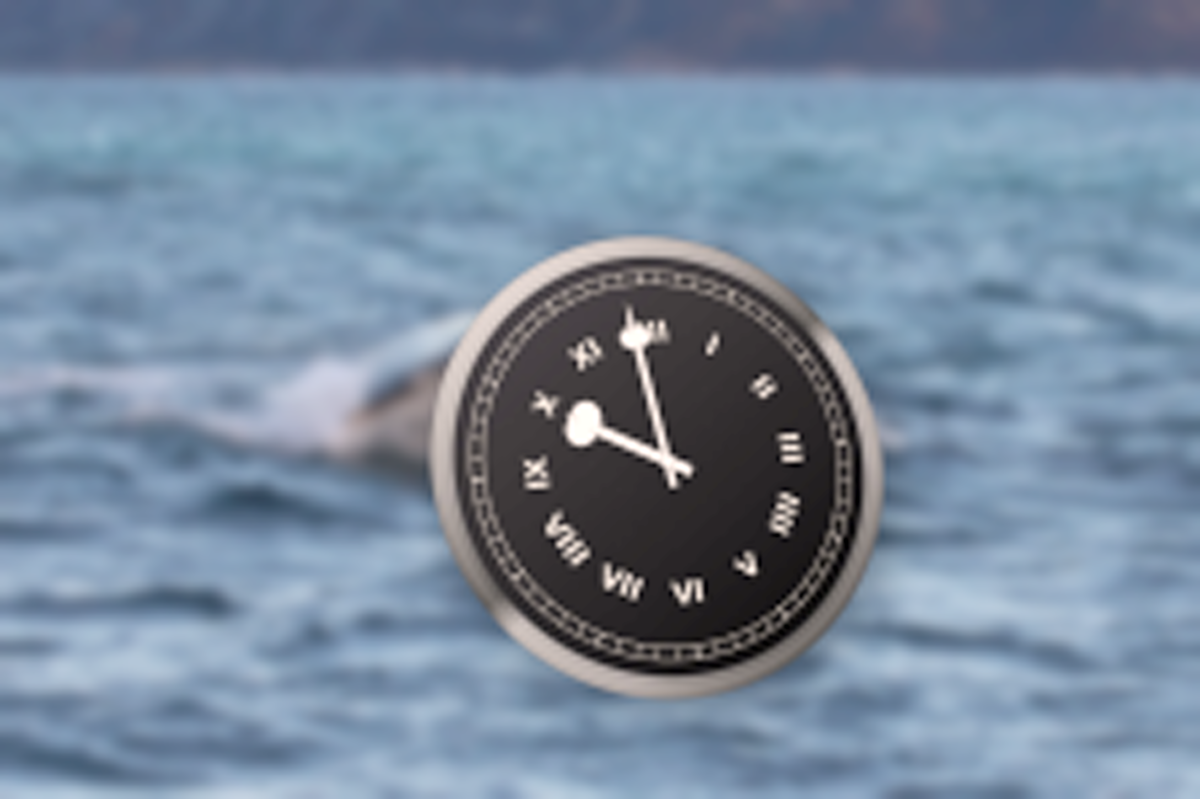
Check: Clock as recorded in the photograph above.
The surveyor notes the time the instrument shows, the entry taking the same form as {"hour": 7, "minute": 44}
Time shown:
{"hour": 9, "minute": 59}
